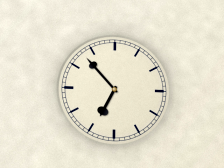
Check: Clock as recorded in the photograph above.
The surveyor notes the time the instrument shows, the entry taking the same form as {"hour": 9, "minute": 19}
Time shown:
{"hour": 6, "minute": 53}
